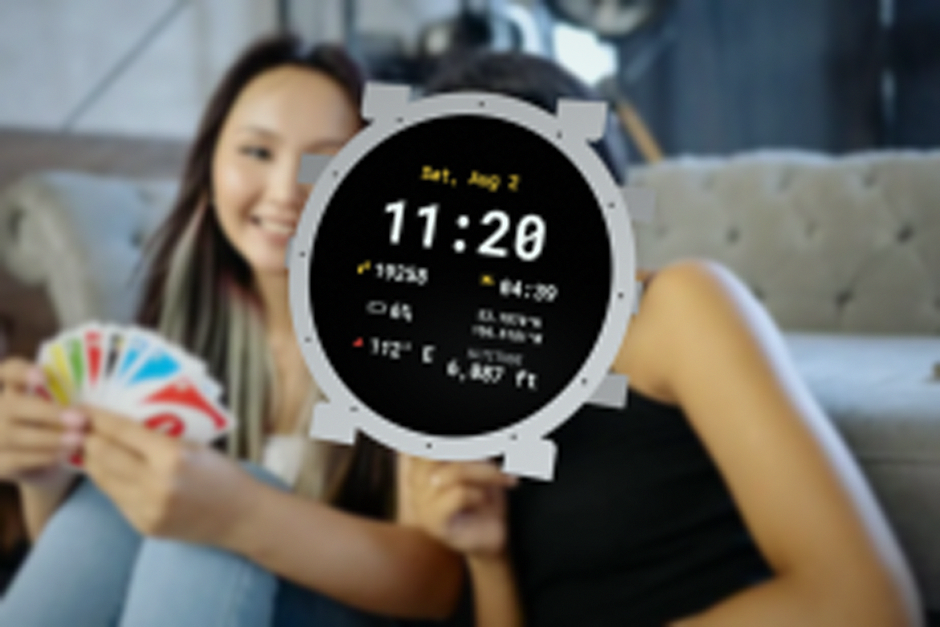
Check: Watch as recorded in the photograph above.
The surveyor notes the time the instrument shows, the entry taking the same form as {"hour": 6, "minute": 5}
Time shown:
{"hour": 11, "minute": 20}
